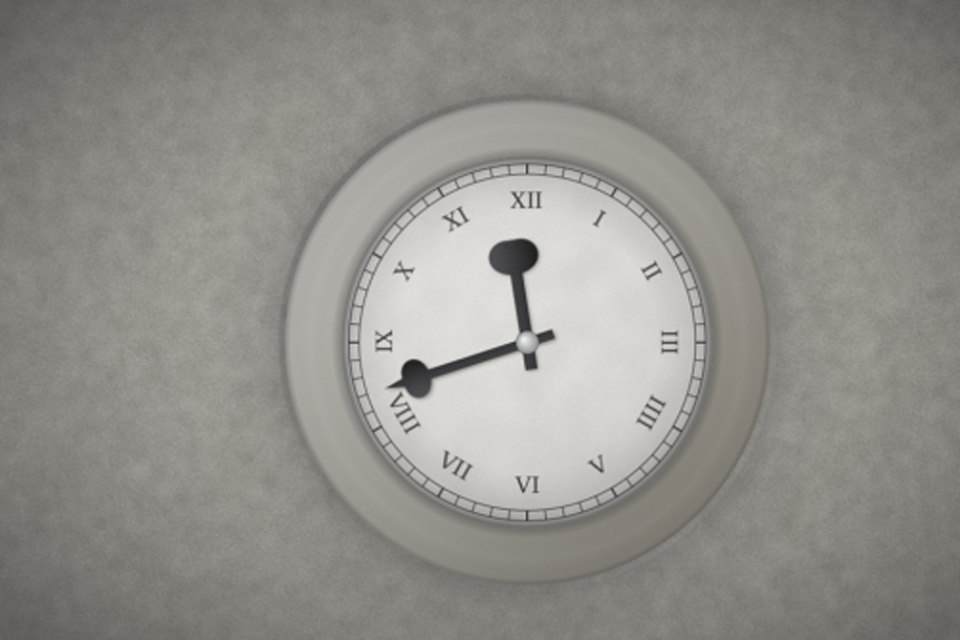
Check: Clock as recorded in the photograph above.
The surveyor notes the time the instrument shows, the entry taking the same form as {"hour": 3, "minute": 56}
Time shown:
{"hour": 11, "minute": 42}
